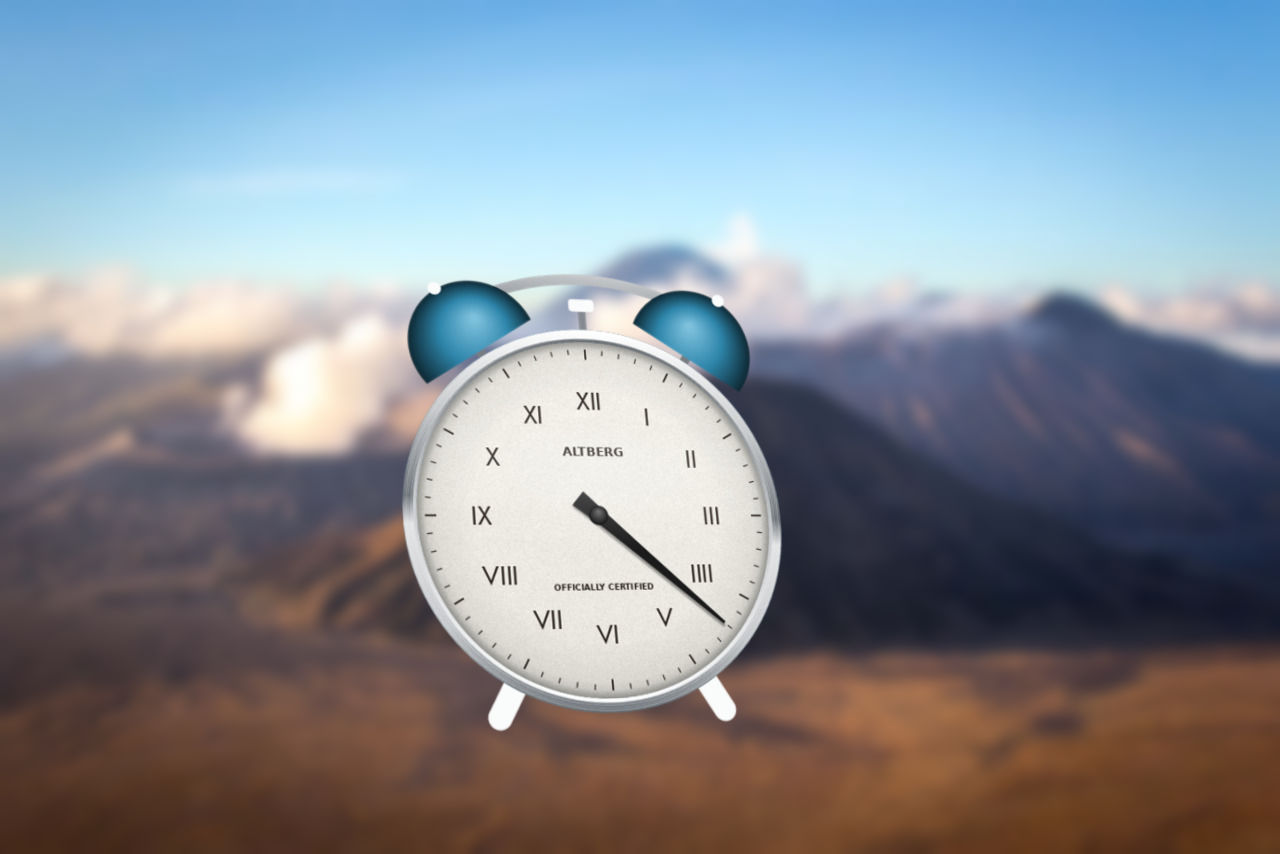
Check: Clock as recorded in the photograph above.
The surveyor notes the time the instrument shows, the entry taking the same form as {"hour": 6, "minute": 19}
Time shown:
{"hour": 4, "minute": 22}
